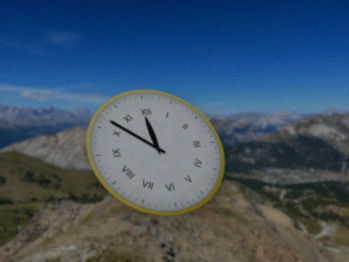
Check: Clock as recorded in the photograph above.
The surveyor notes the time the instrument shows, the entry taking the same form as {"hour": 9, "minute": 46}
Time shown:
{"hour": 11, "minute": 52}
